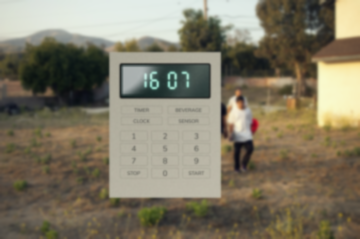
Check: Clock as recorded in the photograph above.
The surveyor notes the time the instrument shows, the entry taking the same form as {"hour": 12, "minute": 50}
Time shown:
{"hour": 16, "minute": 7}
